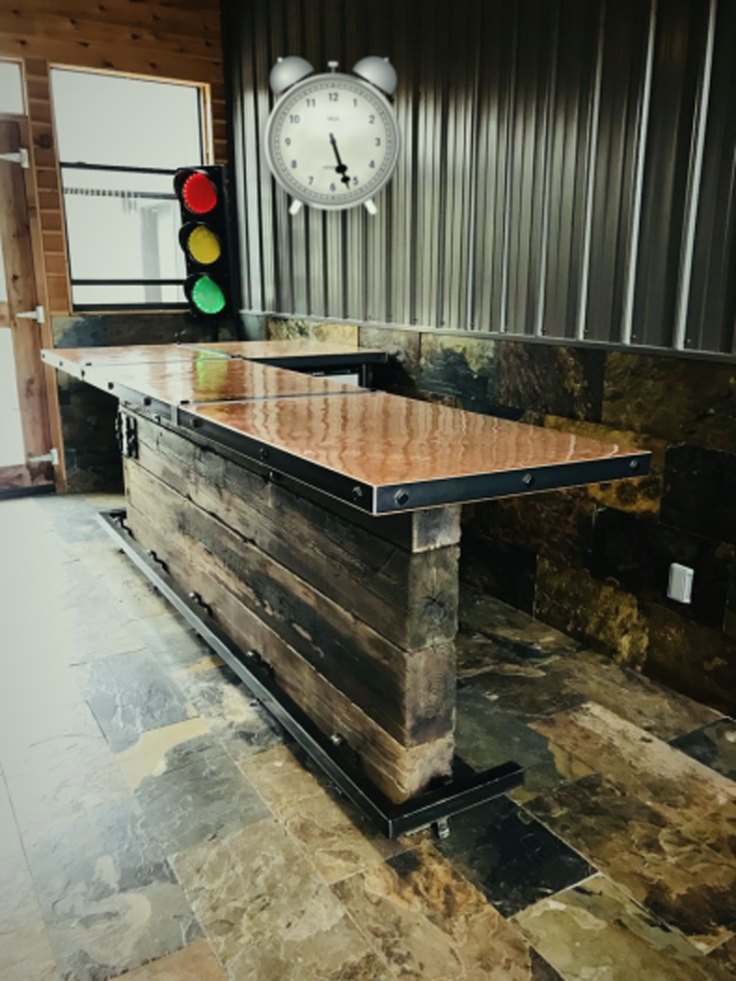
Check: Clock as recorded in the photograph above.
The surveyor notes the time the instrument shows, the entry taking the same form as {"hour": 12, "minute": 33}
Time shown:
{"hour": 5, "minute": 27}
